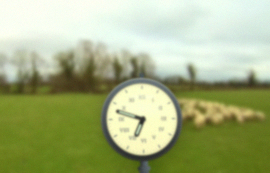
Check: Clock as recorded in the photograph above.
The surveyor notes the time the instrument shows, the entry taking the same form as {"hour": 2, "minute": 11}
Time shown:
{"hour": 6, "minute": 48}
